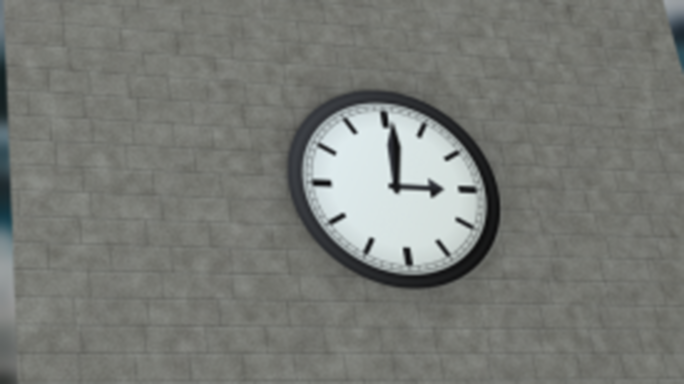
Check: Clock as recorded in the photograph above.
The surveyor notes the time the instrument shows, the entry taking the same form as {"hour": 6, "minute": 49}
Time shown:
{"hour": 3, "minute": 1}
